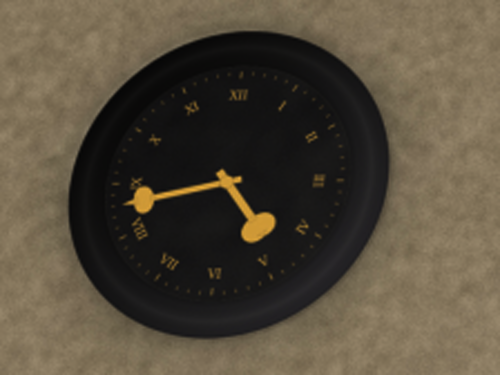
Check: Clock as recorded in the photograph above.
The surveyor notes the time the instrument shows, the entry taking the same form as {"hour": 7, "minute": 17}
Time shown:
{"hour": 4, "minute": 43}
